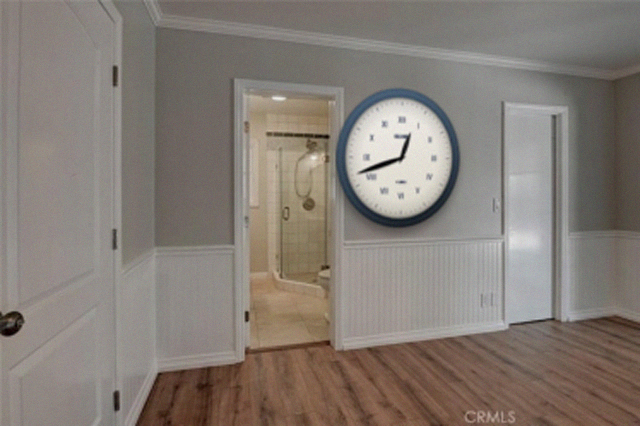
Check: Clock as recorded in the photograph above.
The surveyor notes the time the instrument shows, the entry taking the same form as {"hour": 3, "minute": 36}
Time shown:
{"hour": 12, "minute": 42}
